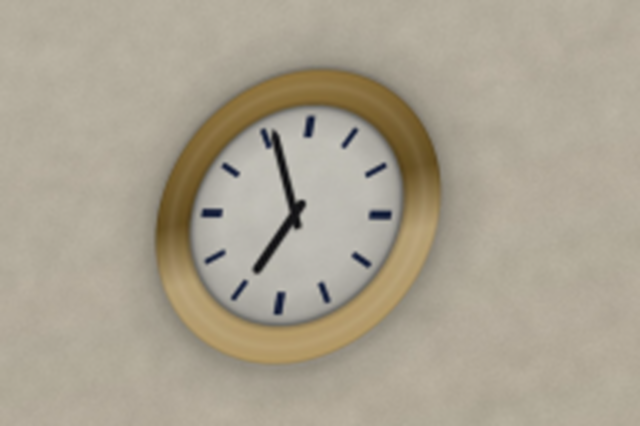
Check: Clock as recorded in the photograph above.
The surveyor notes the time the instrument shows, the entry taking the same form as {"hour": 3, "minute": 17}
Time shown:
{"hour": 6, "minute": 56}
